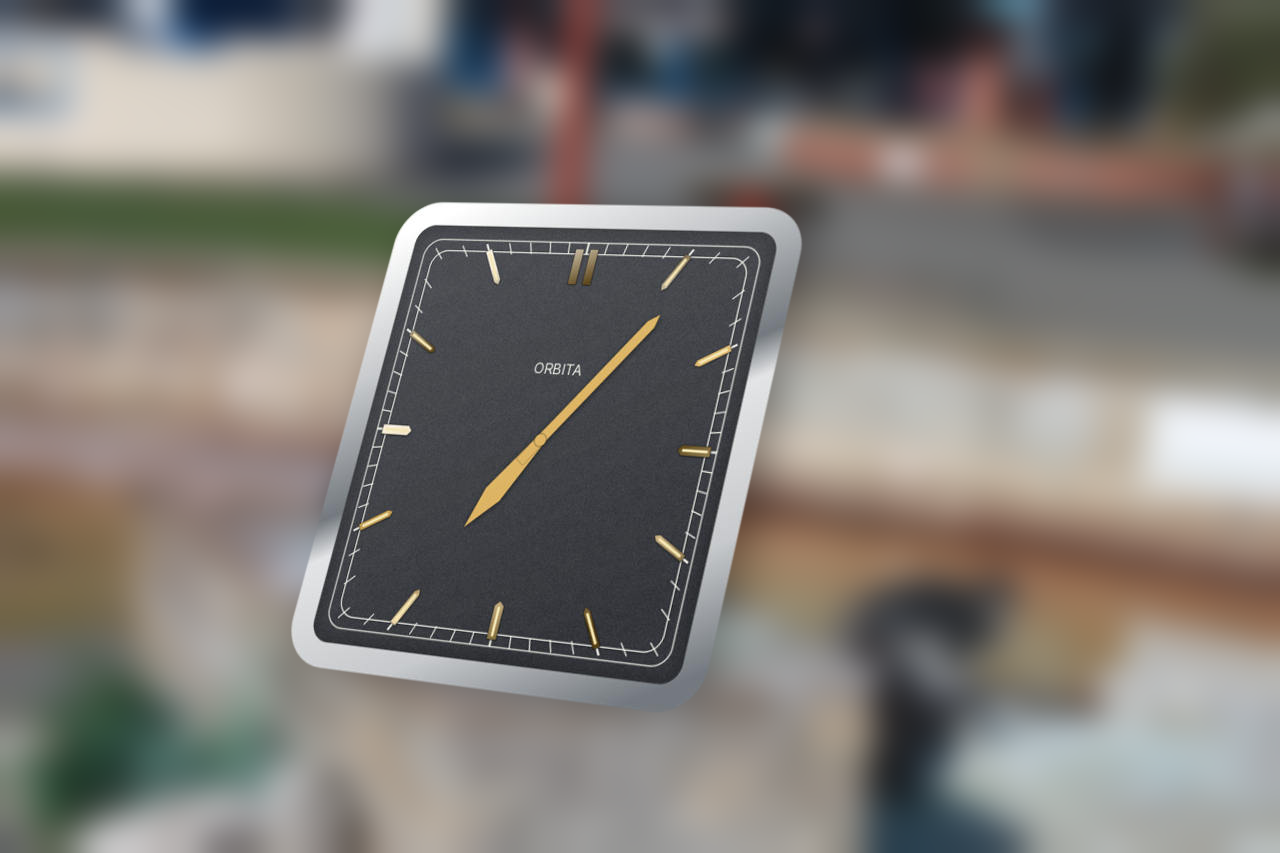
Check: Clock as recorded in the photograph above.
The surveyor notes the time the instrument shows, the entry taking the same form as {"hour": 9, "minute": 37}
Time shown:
{"hour": 7, "minute": 6}
